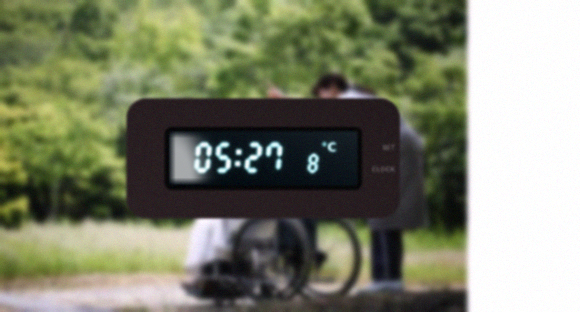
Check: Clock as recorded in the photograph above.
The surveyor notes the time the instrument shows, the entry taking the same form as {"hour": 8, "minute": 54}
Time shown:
{"hour": 5, "minute": 27}
